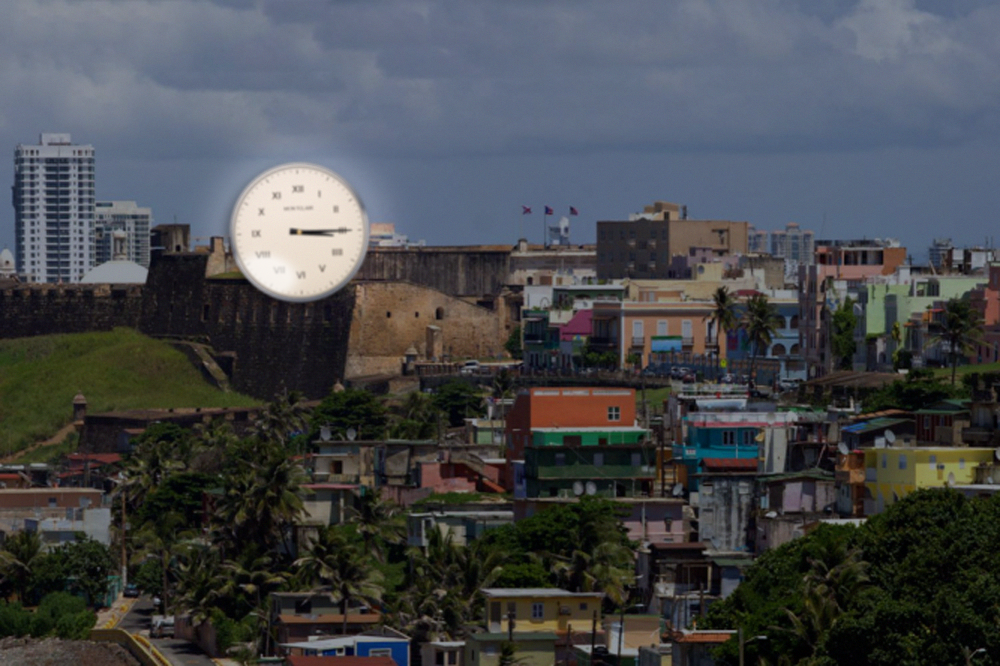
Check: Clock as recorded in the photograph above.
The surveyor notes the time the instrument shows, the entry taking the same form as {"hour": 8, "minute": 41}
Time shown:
{"hour": 3, "minute": 15}
